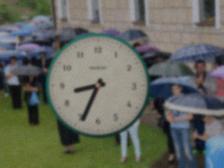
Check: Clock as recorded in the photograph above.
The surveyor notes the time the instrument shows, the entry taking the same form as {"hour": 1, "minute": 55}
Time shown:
{"hour": 8, "minute": 34}
